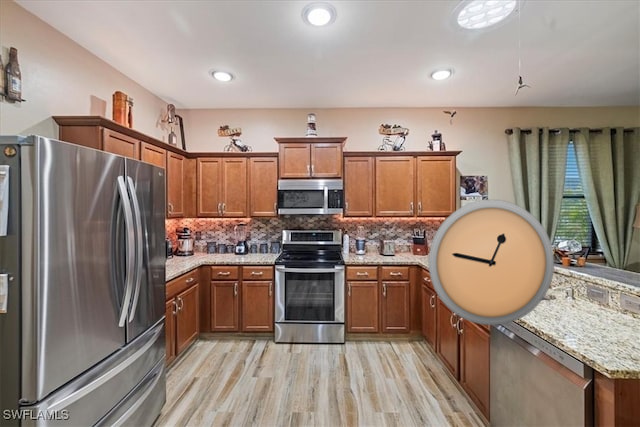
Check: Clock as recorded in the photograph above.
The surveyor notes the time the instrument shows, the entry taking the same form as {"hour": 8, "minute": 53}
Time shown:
{"hour": 12, "minute": 47}
